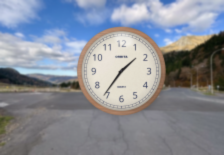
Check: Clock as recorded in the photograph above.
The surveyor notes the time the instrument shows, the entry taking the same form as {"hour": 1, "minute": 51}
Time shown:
{"hour": 1, "minute": 36}
